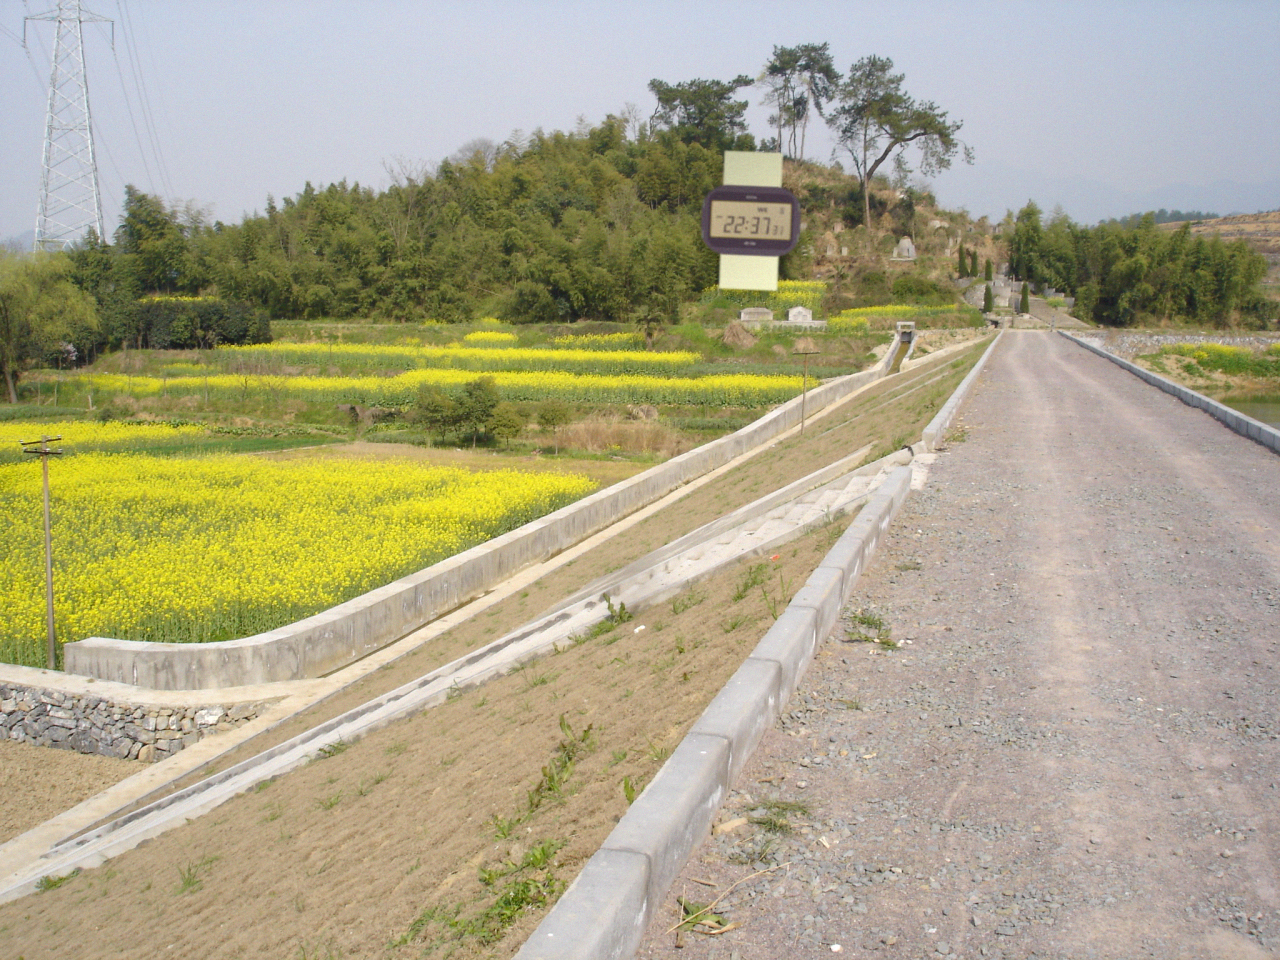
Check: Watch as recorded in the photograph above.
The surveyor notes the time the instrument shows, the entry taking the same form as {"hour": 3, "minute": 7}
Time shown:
{"hour": 22, "minute": 37}
